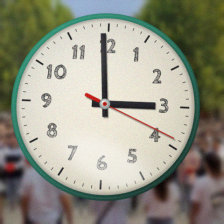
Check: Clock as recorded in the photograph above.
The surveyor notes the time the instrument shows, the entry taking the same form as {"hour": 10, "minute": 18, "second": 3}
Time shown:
{"hour": 2, "minute": 59, "second": 19}
